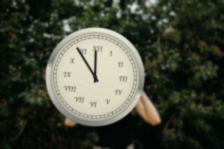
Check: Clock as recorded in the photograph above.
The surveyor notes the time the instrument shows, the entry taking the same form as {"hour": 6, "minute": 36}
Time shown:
{"hour": 11, "minute": 54}
